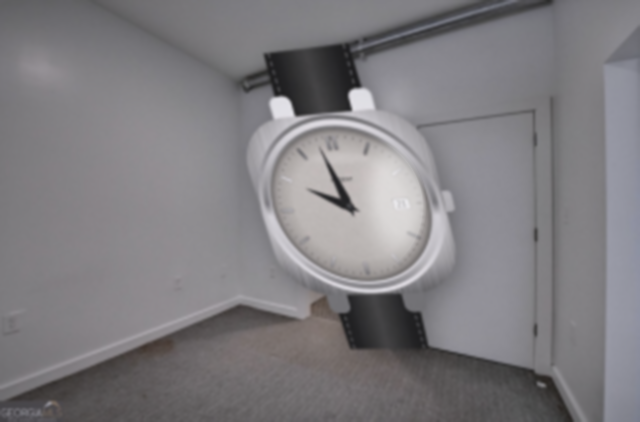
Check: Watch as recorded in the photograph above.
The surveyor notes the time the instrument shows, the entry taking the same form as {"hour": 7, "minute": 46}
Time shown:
{"hour": 9, "minute": 58}
